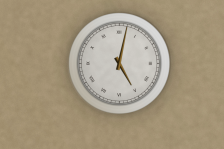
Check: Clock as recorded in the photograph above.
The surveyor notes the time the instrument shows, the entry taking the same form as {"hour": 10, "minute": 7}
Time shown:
{"hour": 5, "minute": 2}
